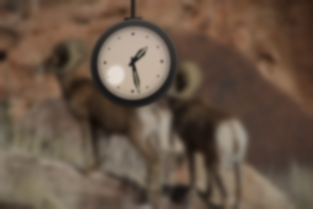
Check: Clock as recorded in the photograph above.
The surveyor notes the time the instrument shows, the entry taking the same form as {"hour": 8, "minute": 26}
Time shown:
{"hour": 1, "minute": 28}
